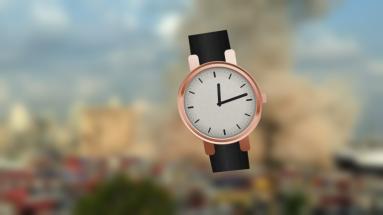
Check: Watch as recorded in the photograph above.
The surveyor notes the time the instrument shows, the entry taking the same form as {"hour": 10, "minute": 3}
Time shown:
{"hour": 12, "minute": 13}
